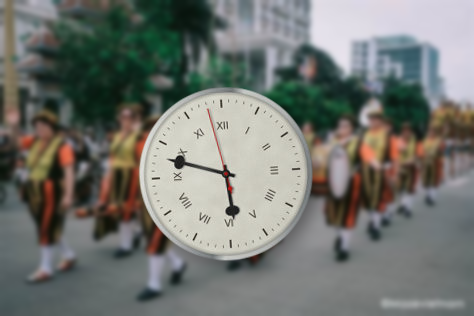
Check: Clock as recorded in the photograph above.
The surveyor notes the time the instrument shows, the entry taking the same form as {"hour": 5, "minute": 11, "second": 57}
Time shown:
{"hour": 5, "minute": 47, "second": 58}
